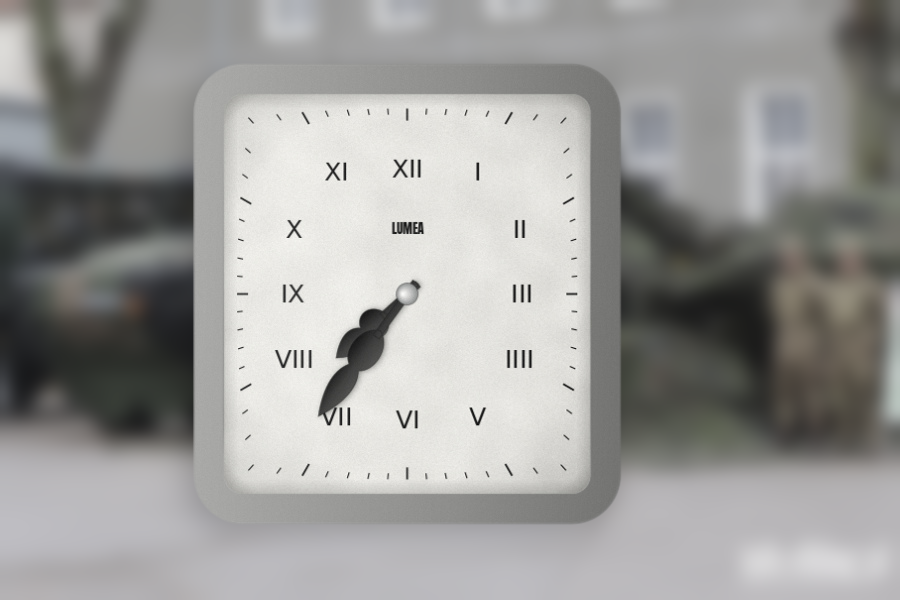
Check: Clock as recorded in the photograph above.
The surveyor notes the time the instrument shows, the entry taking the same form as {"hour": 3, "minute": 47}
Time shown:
{"hour": 7, "minute": 36}
